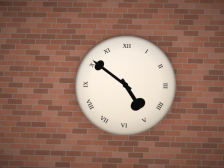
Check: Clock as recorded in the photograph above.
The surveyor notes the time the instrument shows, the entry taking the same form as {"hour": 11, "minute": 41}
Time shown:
{"hour": 4, "minute": 51}
